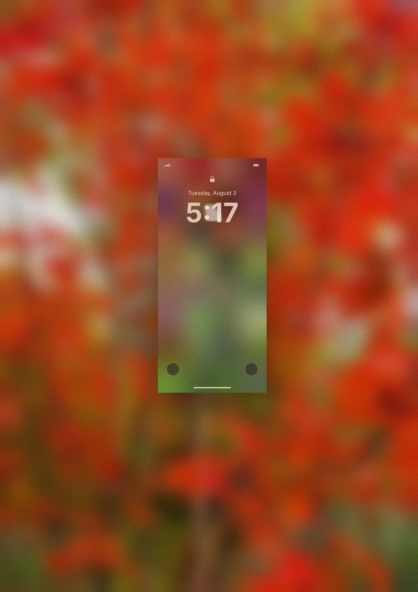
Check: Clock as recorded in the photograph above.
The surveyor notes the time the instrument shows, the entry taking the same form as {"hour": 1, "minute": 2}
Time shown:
{"hour": 5, "minute": 17}
